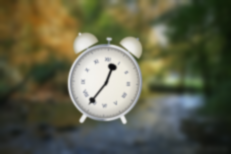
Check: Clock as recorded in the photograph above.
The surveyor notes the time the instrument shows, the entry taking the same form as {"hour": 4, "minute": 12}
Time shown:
{"hour": 12, "minute": 36}
